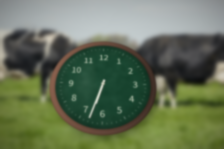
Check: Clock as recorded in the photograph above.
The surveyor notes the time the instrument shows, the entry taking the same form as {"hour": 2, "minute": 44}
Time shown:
{"hour": 6, "minute": 33}
